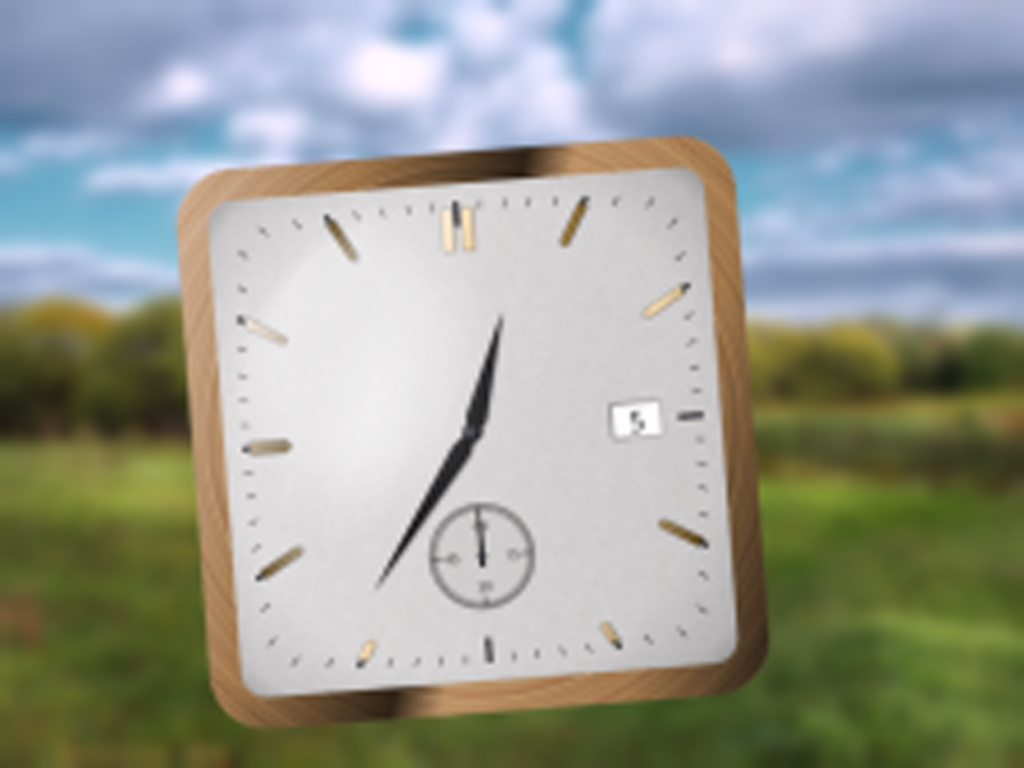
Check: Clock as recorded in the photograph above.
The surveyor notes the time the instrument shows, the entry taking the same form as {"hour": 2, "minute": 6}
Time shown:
{"hour": 12, "minute": 36}
